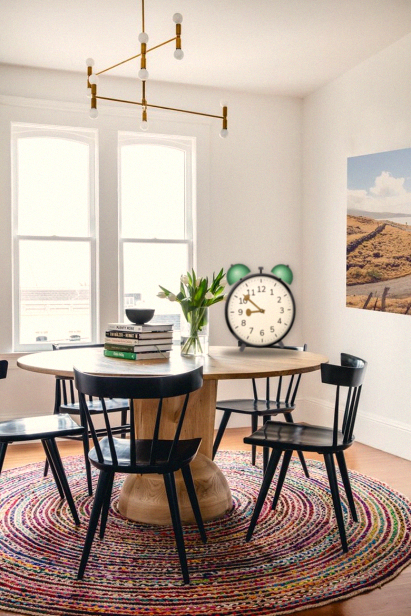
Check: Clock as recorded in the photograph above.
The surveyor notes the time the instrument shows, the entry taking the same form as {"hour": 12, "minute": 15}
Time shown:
{"hour": 8, "minute": 52}
